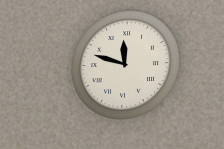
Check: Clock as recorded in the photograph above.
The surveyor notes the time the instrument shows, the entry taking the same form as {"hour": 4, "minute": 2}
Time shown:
{"hour": 11, "minute": 48}
